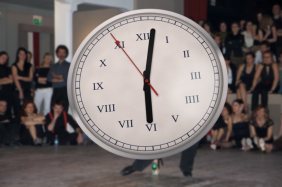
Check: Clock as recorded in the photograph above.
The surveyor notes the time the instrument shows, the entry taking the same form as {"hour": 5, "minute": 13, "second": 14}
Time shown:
{"hour": 6, "minute": 1, "second": 55}
